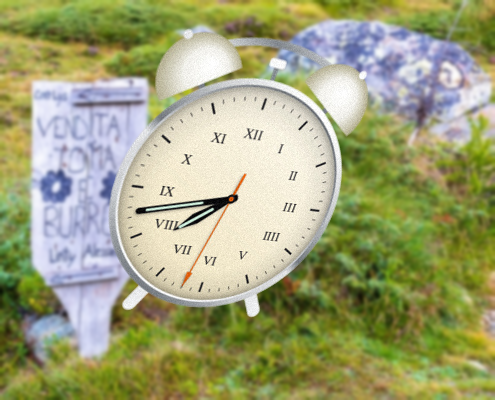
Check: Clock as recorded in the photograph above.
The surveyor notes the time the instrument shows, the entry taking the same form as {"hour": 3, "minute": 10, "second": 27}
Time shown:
{"hour": 7, "minute": 42, "second": 32}
